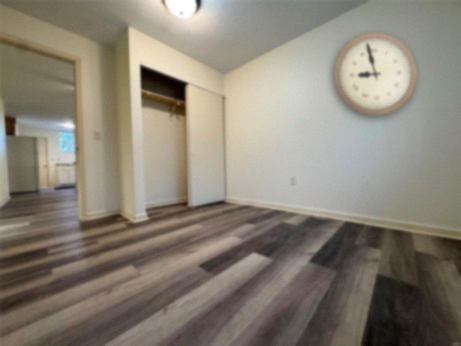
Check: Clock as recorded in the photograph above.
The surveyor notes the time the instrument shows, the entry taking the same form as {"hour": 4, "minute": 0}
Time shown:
{"hour": 8, "minute": 58}
